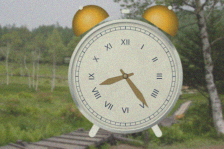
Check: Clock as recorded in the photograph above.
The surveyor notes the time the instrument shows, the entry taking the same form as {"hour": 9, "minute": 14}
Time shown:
{"hour": 8, "minute": 24}
